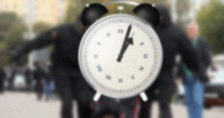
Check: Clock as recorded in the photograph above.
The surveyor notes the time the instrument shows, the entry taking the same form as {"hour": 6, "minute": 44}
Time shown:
{"hour": 1, "minute": 3}
